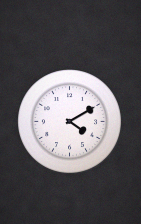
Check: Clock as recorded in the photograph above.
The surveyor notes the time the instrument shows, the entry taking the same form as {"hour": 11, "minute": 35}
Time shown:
{"hour": 4, "minute": 10}
